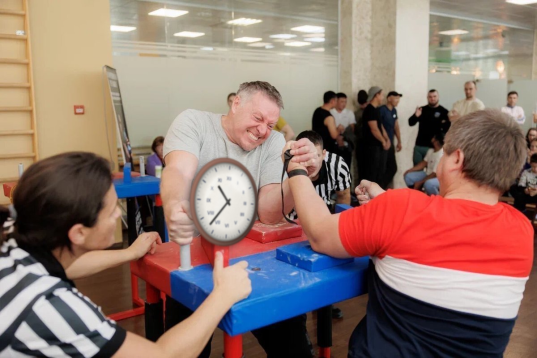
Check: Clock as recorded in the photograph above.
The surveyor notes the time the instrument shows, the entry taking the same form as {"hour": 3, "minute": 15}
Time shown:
{"hour": 10, "minute": 37}
